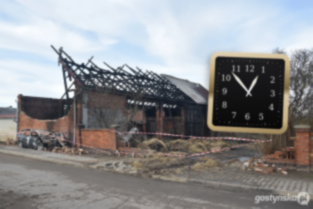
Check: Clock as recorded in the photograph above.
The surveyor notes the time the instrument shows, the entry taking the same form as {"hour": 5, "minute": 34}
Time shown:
{"hour": 12, "minute": 53}
